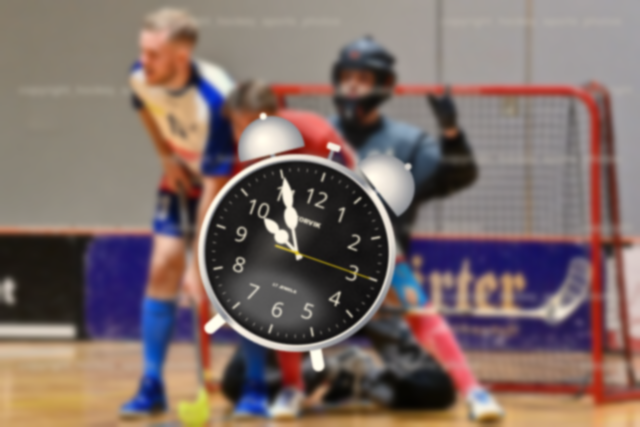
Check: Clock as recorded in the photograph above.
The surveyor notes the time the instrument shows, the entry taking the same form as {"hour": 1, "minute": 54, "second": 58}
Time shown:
{"hour": 9, "minute": 55, "second": 15}
